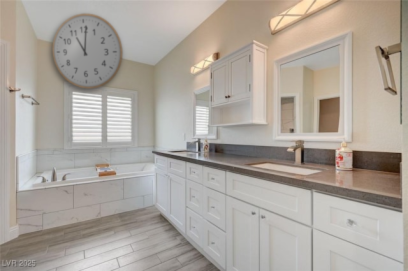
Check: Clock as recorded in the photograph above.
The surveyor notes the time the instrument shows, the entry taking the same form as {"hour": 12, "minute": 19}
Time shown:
{"hour": 11, "minute": 1}
